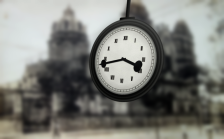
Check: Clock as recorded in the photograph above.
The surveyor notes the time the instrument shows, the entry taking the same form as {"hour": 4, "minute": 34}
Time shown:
{"hour": 3, "minute": 43}
